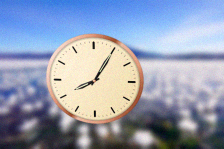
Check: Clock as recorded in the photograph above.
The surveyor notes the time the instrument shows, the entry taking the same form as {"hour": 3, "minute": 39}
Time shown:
{"hour": 8, "minute": 5}
